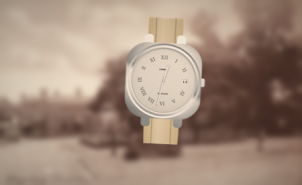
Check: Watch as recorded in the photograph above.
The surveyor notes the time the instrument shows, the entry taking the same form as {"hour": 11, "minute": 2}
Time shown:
{"hour": 12, "minute": 32}
